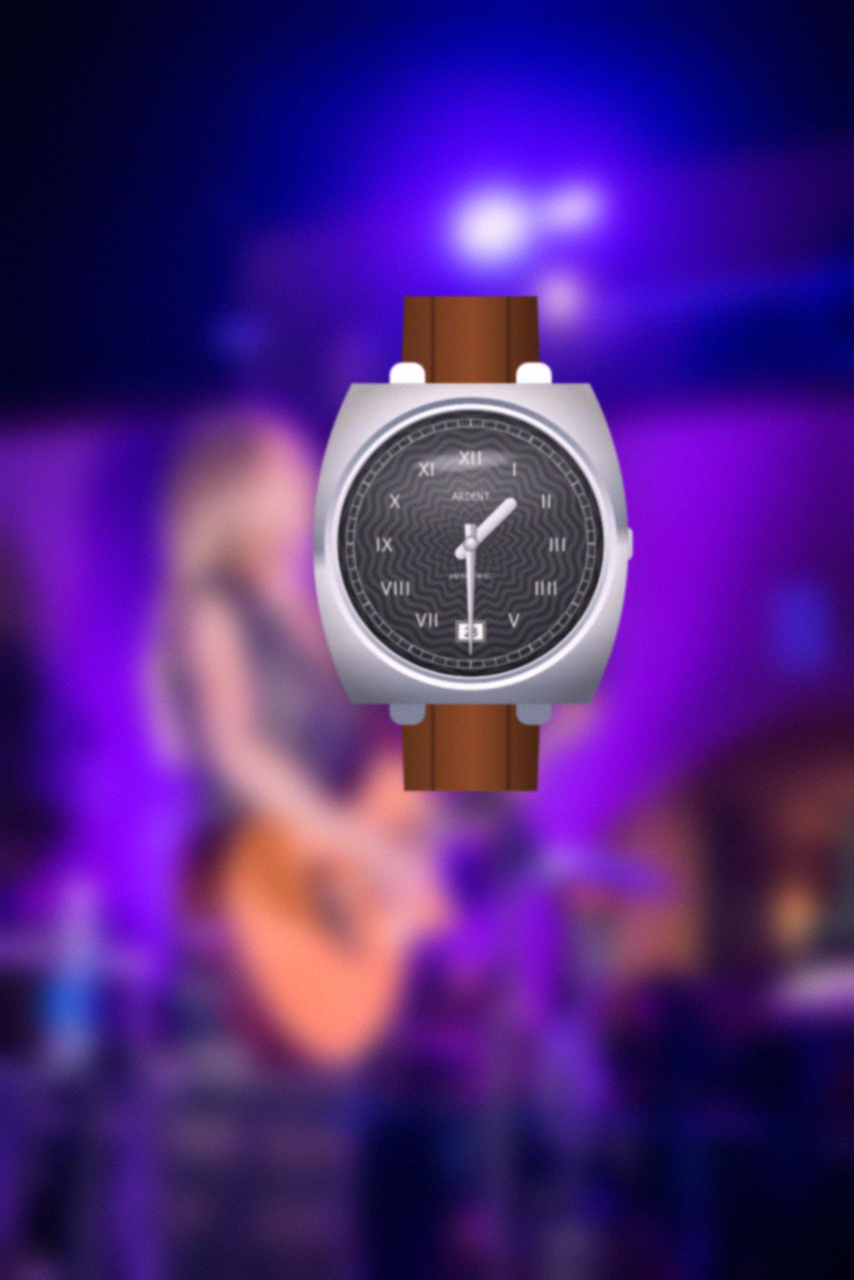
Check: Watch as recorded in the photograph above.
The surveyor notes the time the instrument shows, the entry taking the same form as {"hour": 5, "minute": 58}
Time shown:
{"hour": 1, "minute": 30}
